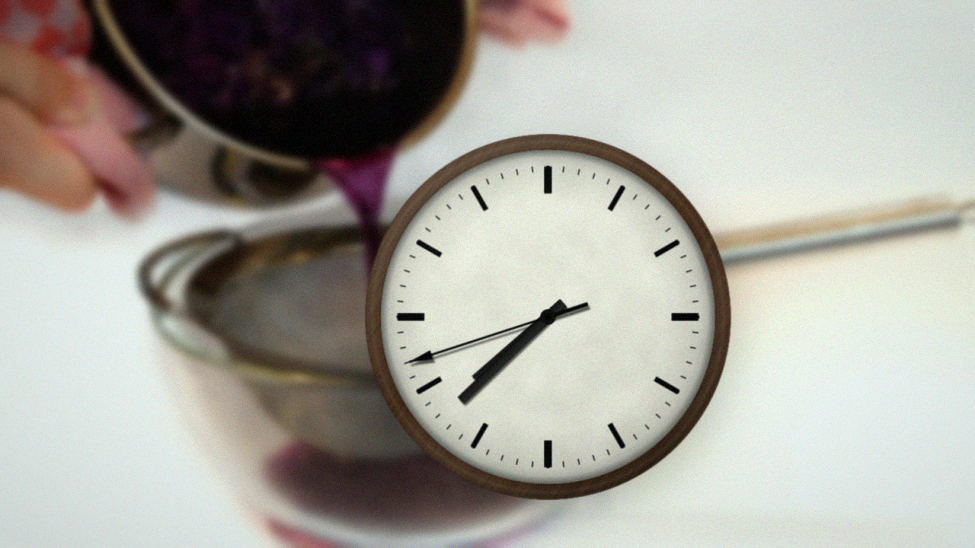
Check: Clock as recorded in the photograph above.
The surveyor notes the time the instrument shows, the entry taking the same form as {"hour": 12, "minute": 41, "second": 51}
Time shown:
{"hour": 7, "minute": 37, "second": 42}
